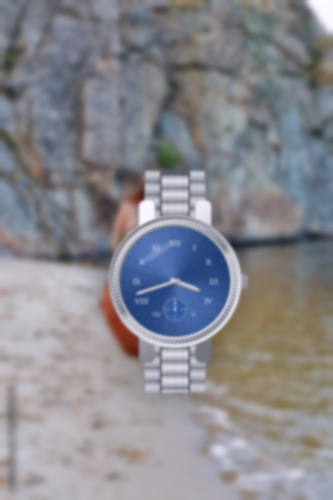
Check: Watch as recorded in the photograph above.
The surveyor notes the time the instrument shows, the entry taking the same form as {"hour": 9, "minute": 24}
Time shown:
{"hour": 3, "minute": 42}
